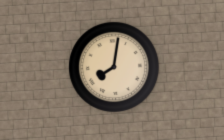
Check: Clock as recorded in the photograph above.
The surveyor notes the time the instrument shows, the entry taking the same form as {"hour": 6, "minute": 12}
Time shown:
{"hour": 8, "minute": 2}
